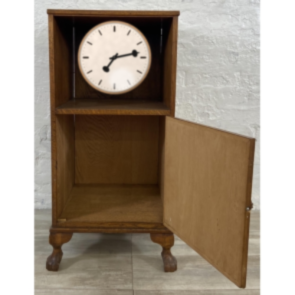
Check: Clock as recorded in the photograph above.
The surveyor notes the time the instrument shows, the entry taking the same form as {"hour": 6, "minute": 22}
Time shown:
{"hour": 7, "minute": 13}
